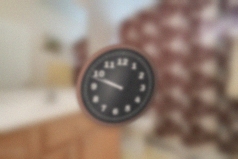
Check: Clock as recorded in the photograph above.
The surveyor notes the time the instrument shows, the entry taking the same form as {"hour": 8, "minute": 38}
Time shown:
{"hour": 9, "minute": 48}
